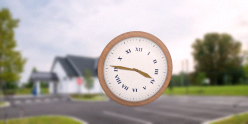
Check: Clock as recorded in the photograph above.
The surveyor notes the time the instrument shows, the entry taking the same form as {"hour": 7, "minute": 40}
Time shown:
{"hour": 3, "minute": 46}
